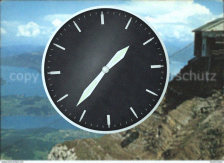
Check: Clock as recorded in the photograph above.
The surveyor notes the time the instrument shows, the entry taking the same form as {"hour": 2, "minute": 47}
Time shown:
{"hour": 1, "minute": 37}
